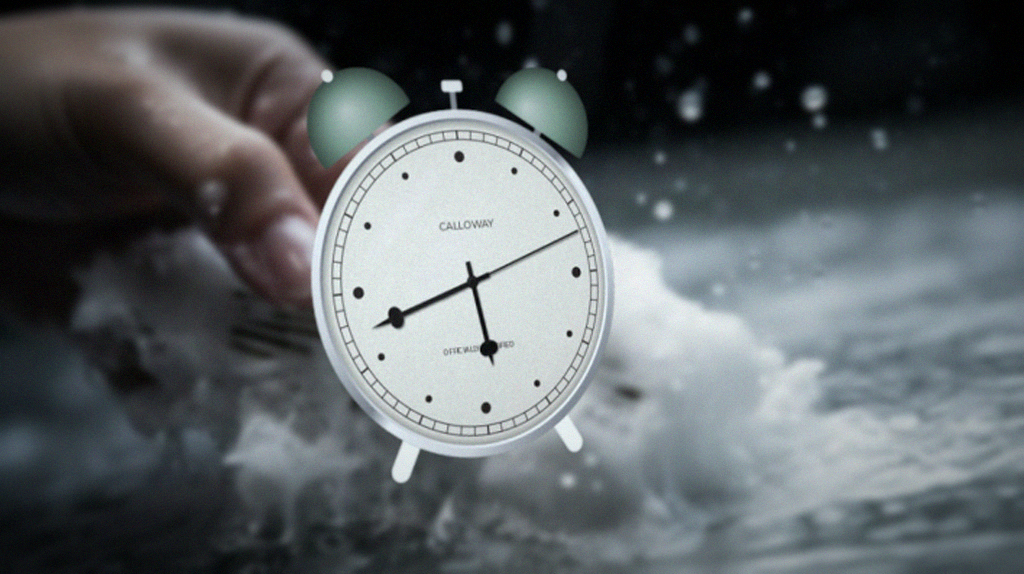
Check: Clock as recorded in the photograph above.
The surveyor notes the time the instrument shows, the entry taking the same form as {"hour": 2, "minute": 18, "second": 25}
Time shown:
{"hour": 5, "minute": 42, "second": 12}
